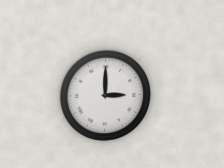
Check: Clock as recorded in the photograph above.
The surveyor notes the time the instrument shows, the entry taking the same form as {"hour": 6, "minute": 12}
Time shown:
{"hour": 3, "minute": 0}
